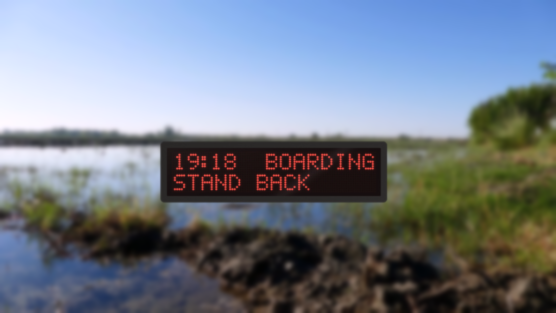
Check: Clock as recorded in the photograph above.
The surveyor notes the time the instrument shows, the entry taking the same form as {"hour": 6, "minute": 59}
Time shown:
{"hour": 19, "minute": 18}
